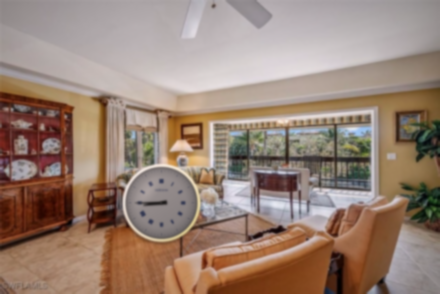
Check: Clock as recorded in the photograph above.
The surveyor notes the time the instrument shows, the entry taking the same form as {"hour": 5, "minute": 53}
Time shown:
{"hour": 8, "minute": 45}
